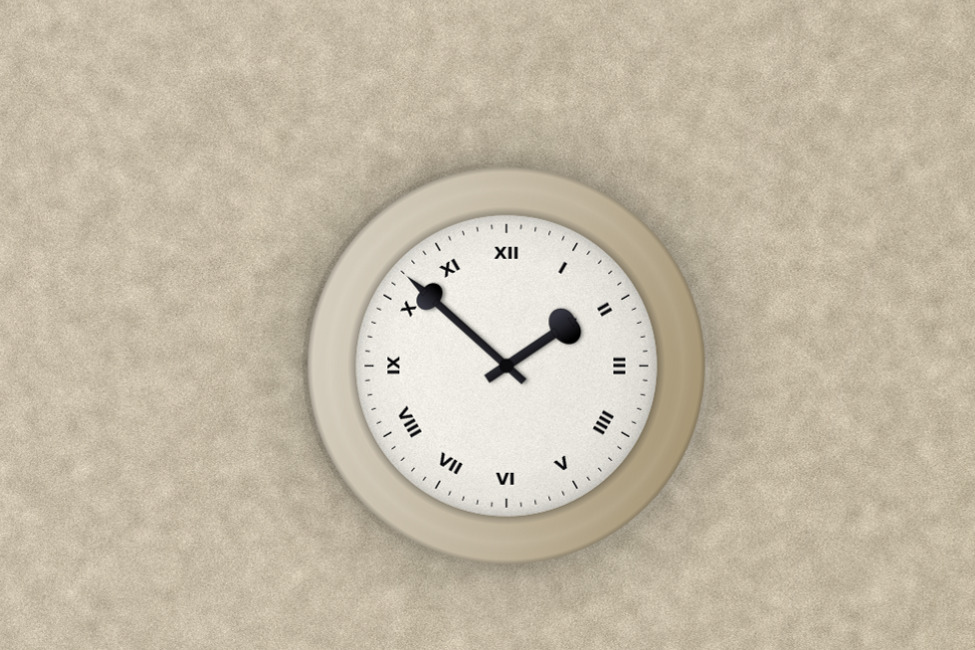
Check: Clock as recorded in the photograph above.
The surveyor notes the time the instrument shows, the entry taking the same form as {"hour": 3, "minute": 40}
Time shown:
{"hour": 1, "minute": 52}
